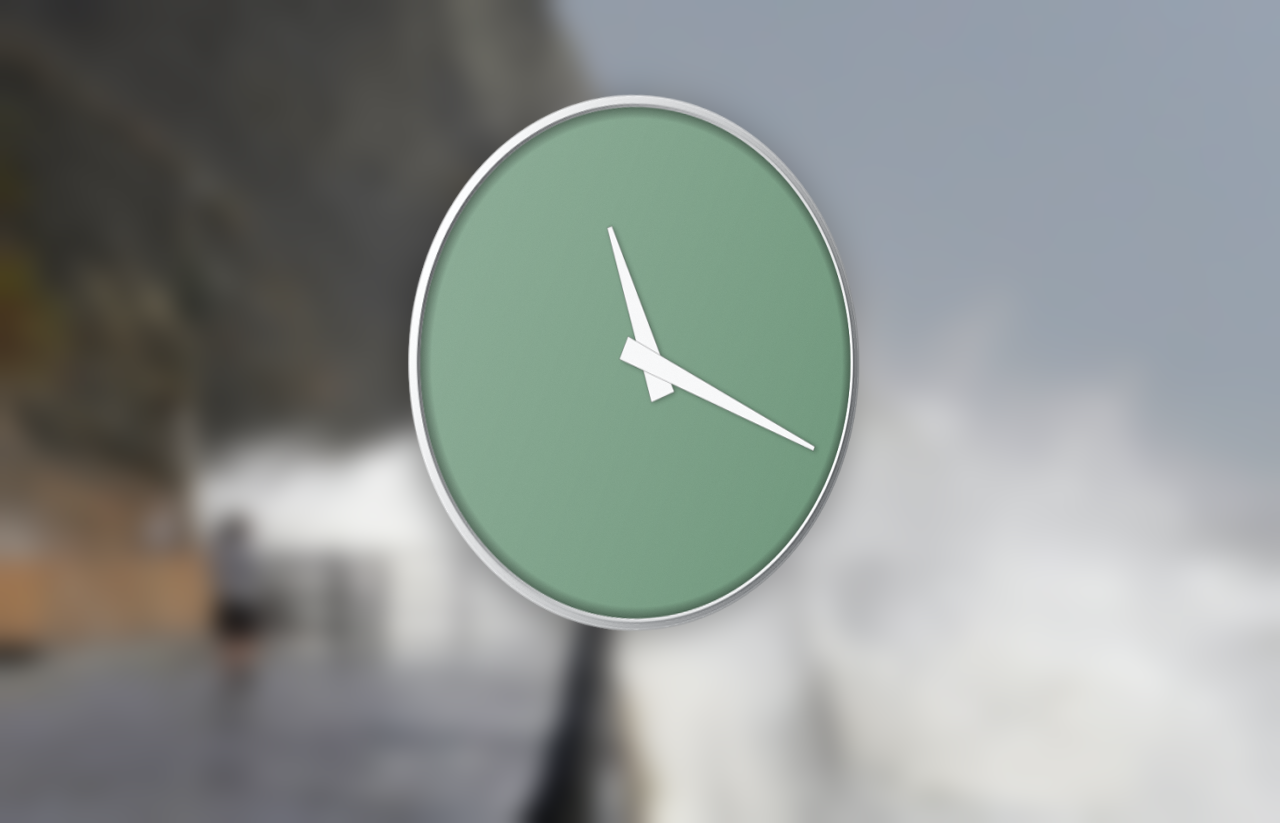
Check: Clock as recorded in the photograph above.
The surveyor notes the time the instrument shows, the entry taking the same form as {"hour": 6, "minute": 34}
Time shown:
{"hour": 11, "minute": 19}
